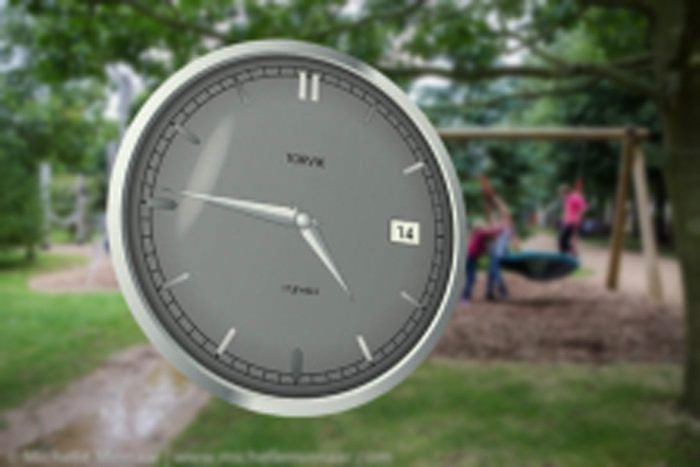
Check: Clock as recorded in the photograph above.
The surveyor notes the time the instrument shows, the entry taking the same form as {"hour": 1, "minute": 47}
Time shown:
{"hour": 4, "minute": 46}
